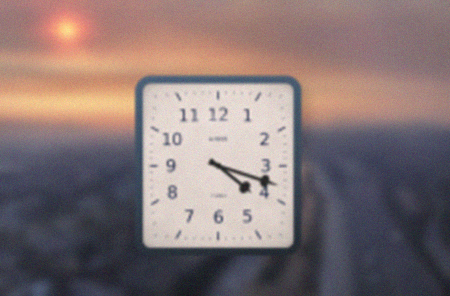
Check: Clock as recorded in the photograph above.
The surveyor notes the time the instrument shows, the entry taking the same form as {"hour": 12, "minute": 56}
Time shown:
{"hour": 4, "minute": 18}
